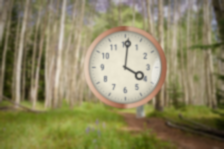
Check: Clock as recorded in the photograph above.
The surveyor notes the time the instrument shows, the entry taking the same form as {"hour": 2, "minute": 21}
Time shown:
{"hour": 4, "minute": 1}
